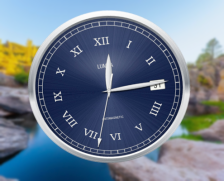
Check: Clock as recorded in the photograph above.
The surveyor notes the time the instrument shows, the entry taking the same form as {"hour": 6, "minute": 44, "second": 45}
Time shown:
{"hour": 12, "minute": 14, "second": 33}
